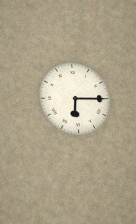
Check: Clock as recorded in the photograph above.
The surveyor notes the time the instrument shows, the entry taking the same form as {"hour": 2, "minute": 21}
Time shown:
{"hour": 6, "minute": 15}
